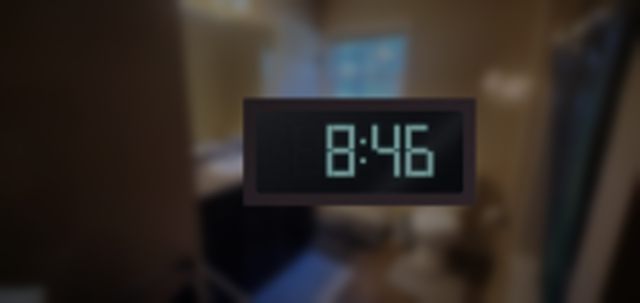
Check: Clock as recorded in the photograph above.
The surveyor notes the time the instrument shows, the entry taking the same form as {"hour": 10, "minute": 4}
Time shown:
{"hour": 8, "minute": 46}
